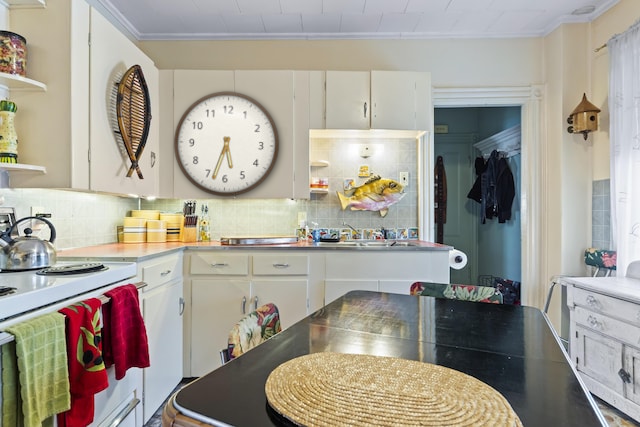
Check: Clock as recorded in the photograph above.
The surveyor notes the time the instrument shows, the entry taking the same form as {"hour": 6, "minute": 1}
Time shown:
{"hour": 5, "minute": 33}
